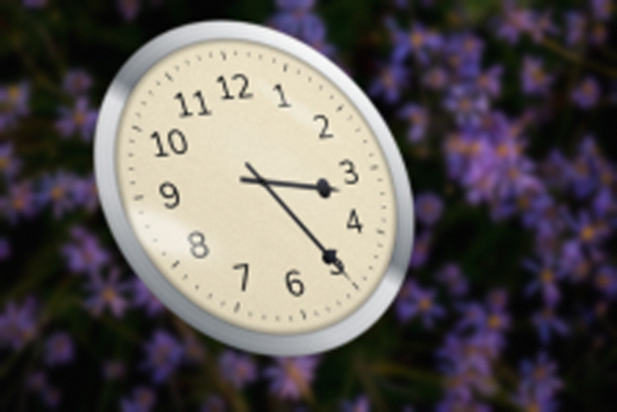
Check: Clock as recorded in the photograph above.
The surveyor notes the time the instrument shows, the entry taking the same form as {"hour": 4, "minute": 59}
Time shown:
{"hour": 3, "minute": 25}
